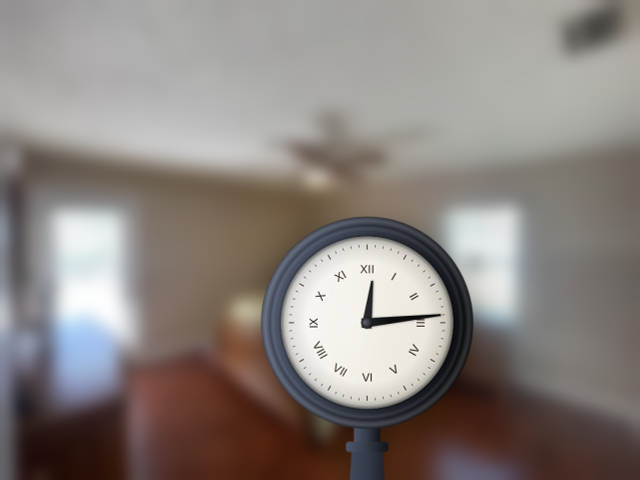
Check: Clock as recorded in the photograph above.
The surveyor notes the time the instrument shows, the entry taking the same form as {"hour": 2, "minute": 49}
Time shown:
{"hour": 12, "minute": 14}
